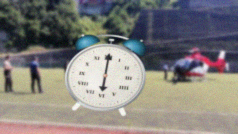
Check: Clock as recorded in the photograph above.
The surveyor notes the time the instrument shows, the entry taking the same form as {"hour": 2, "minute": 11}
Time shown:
{"hour": 6, "minute": 0}
